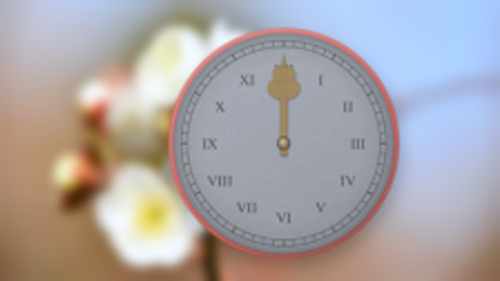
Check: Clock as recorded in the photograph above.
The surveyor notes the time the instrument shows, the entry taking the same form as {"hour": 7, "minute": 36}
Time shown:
{"hour": 12, "minute": 0}
